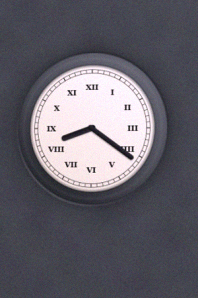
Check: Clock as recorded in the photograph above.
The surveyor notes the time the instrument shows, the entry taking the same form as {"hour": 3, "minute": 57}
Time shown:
{"hour": 8, "minute": 21}
